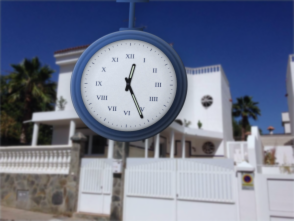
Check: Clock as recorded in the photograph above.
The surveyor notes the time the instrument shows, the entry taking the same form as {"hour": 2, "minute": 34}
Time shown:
{"hour": 12, "minute": 26}
